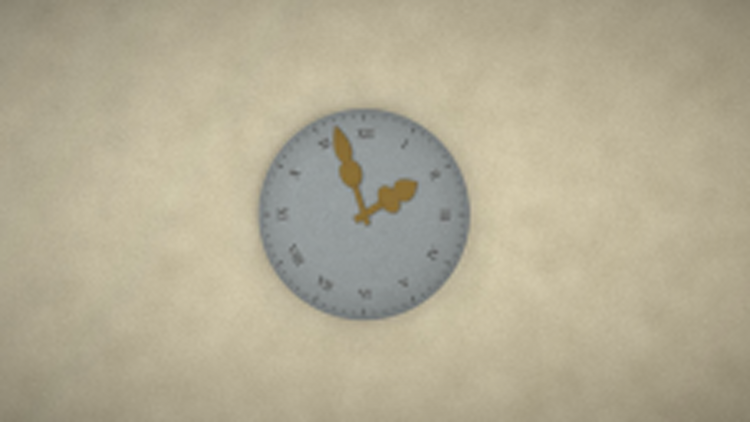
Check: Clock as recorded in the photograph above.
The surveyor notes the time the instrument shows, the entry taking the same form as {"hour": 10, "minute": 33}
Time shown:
{"hour": 1, "minute": 57}
